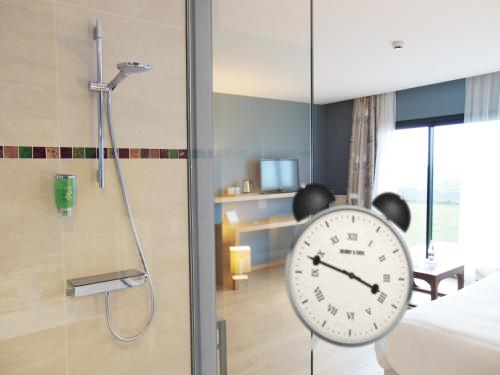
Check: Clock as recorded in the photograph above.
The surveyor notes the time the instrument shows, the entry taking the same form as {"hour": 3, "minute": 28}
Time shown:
{"hour": 3, "minute": 48}
